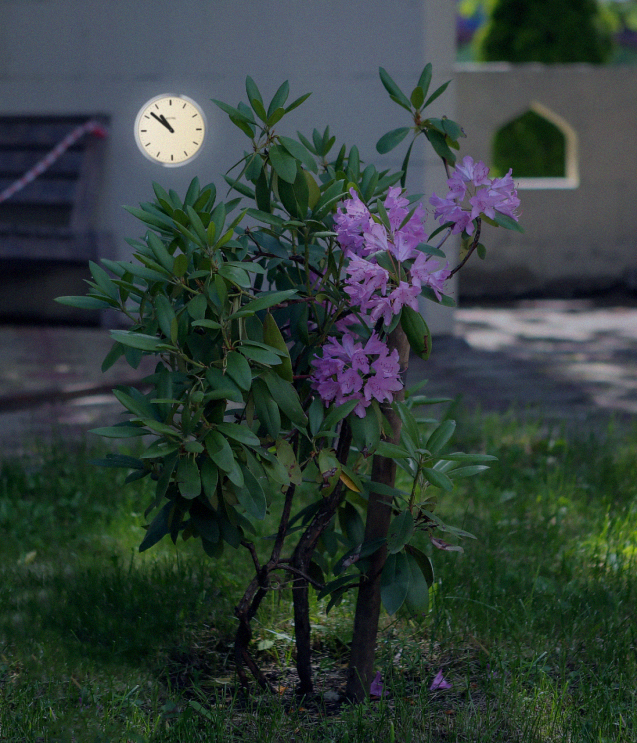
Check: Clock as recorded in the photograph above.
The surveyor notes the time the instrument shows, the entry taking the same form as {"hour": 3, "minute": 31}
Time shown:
{"hour": 10, "minute": 52}
